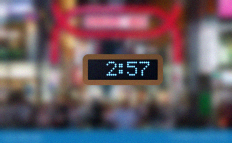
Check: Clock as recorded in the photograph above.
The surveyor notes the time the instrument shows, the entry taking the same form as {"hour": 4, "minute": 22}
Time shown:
{"hour": 2, "minute": 57}
